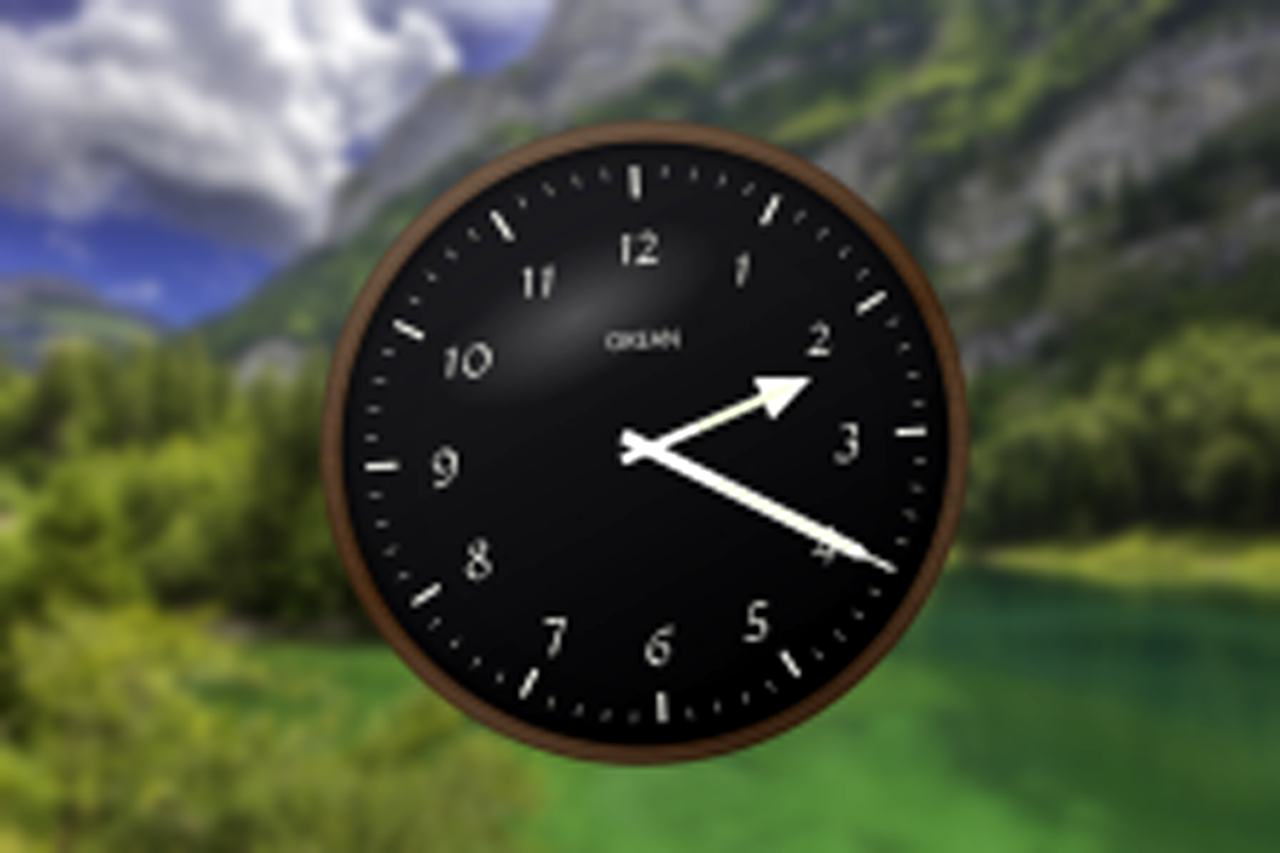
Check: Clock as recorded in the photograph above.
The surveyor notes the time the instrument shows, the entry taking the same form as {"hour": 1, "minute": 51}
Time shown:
{"hour": 2, "minute": 20}
